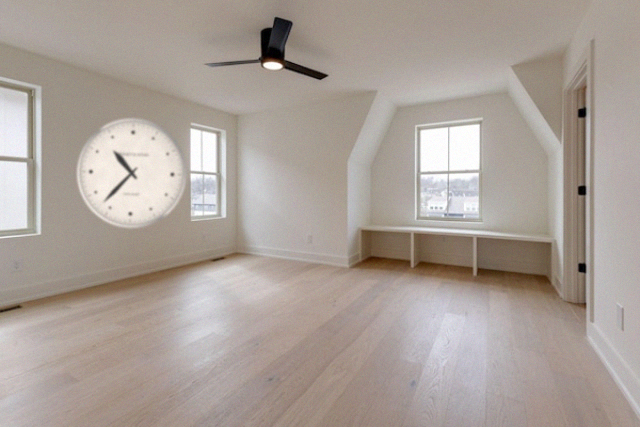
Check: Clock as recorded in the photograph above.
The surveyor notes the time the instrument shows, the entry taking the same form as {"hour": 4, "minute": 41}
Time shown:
{"hour": 10, "minute": 37}
